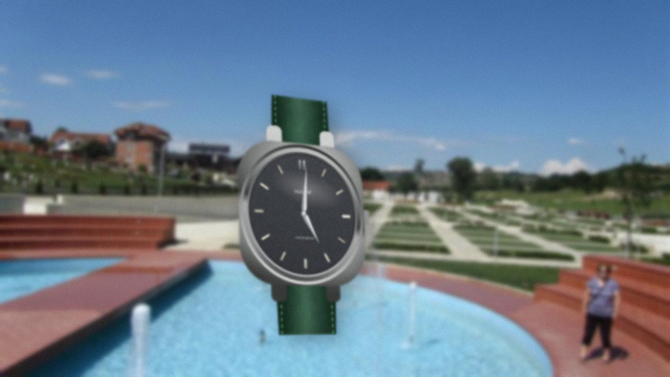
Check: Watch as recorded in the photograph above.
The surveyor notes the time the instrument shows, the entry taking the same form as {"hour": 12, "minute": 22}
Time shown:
{"hour": 5, "minute": 1}
